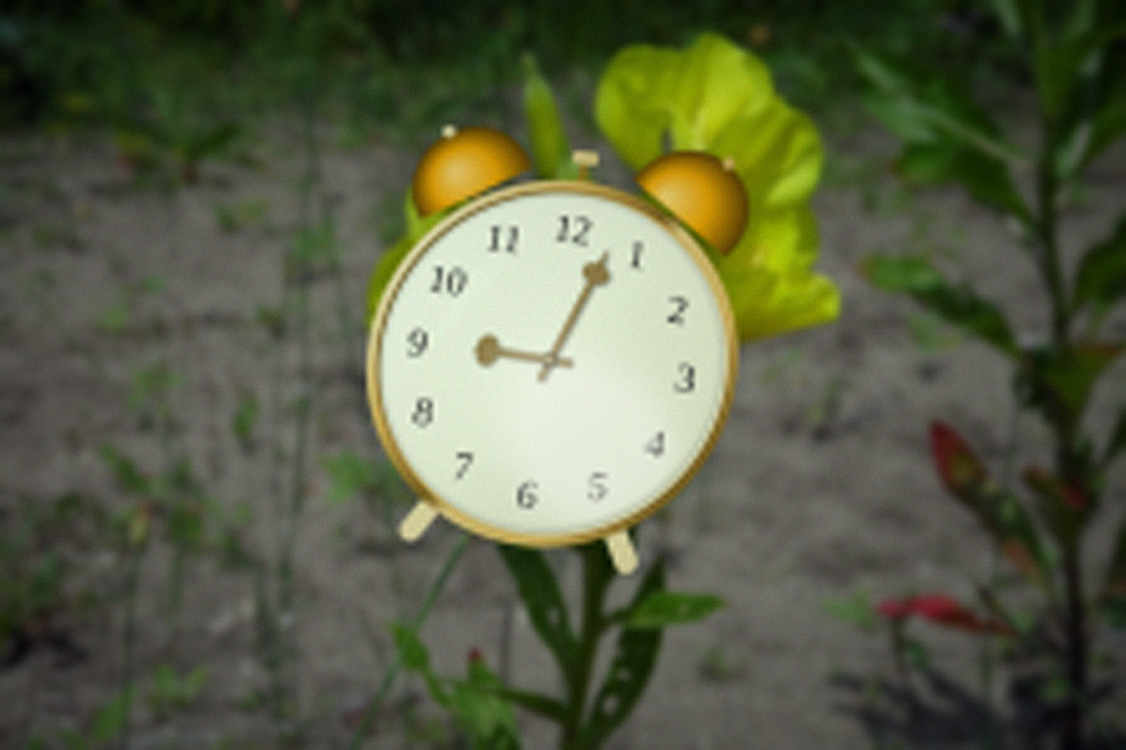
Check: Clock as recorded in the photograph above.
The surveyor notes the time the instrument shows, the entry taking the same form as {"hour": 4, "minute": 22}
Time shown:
{"hour": 9, "minute": 3}
